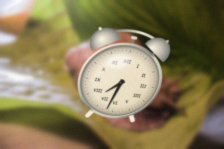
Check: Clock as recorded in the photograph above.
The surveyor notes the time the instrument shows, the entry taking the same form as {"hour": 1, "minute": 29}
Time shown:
{"hour": 7, "minute": 32}
